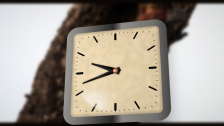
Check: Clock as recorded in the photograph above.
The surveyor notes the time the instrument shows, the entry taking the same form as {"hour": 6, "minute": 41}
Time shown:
{"hour": 9, "minute": 42}
